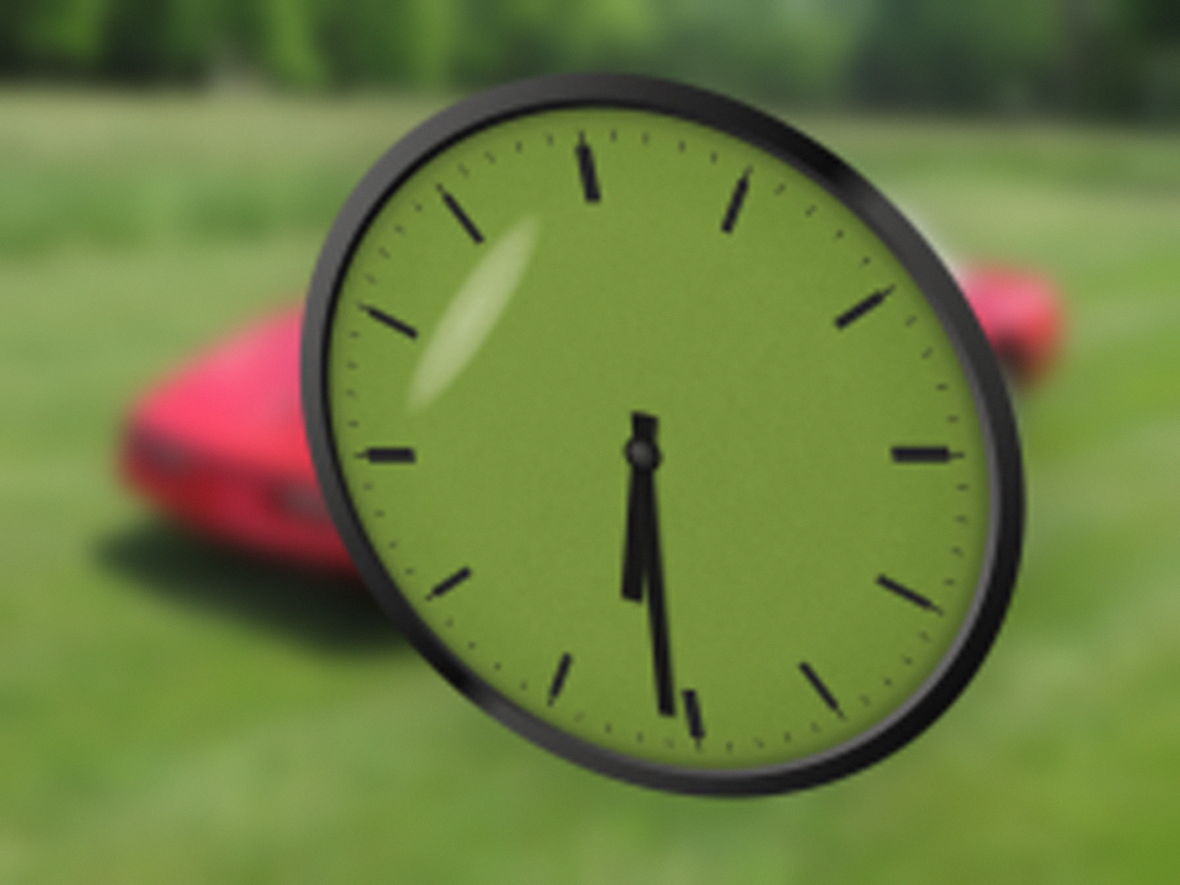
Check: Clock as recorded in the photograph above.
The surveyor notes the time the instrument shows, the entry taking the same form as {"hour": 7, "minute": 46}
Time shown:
{"hour": 6, "minute": 31}
